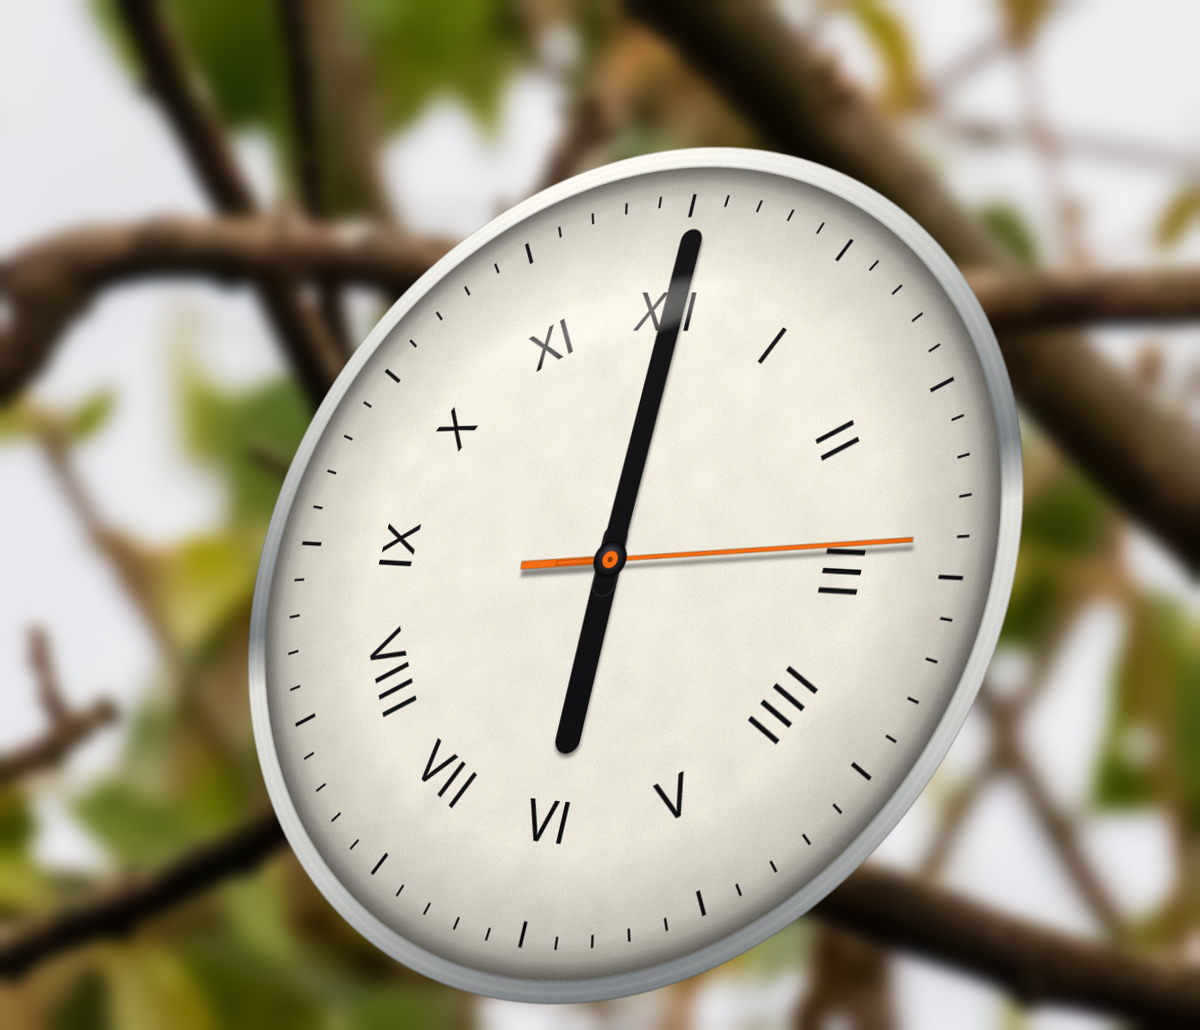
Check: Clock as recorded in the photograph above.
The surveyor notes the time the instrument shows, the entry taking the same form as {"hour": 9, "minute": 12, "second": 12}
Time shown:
{"hour": 6, "minute": 0, "second": 14}
